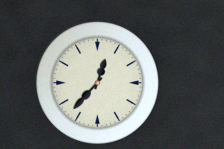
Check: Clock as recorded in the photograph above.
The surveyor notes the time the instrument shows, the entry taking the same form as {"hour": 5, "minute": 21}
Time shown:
{"hour": 12, "minute": 37}
